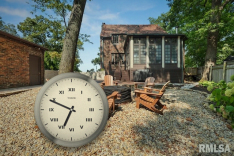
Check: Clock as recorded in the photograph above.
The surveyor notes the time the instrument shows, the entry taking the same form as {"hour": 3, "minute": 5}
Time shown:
{"hour": 6, "minute": 49}
